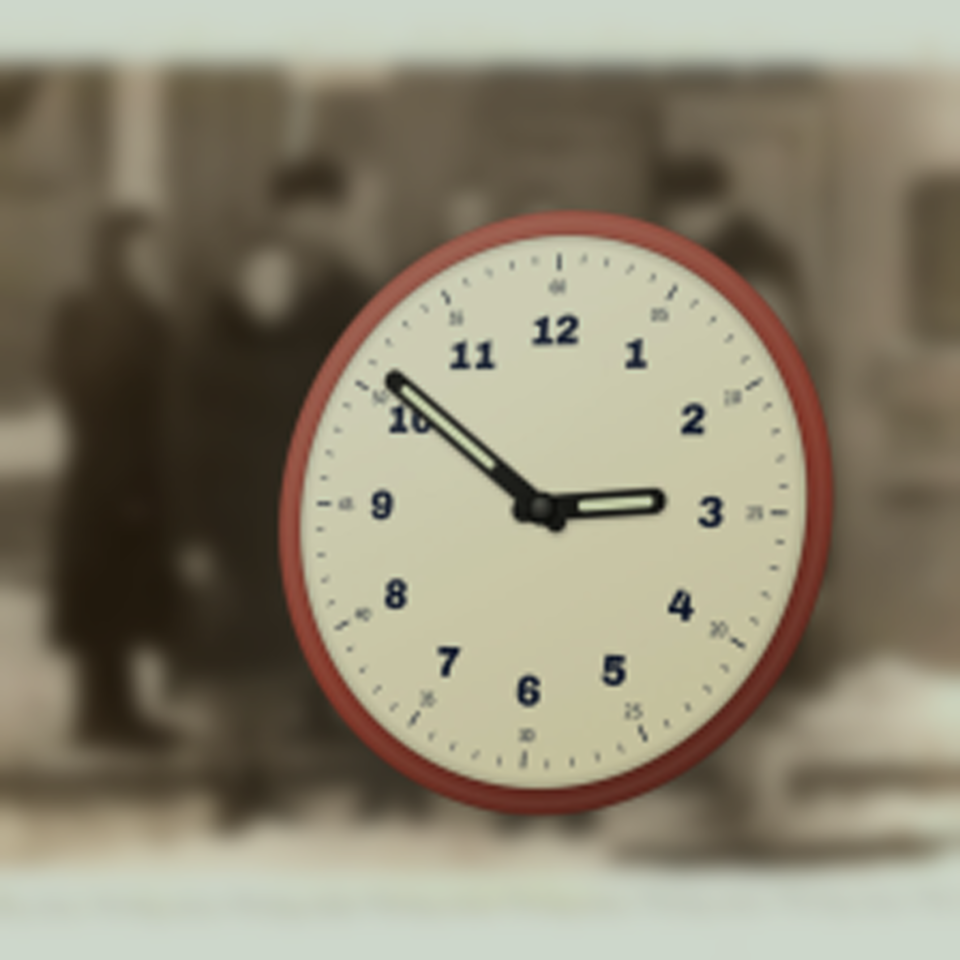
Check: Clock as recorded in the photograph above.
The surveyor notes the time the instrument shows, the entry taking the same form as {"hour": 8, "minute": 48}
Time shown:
{"hour": 2, "minute": 51}
